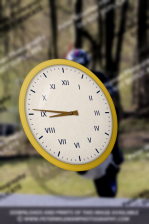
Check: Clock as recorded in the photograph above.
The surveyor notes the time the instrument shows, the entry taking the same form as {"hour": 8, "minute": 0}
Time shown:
{"hour": 8, "minute": 46}
